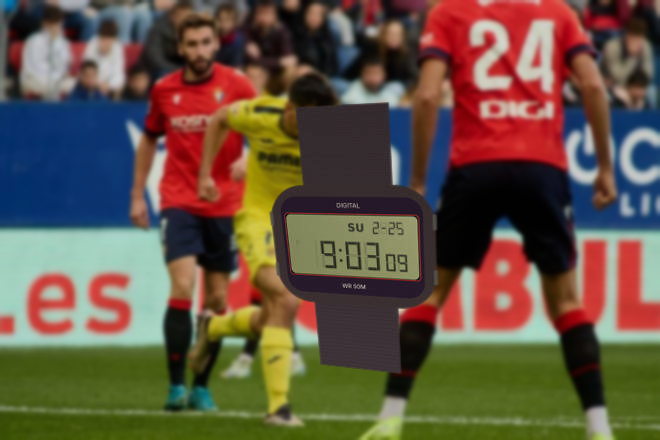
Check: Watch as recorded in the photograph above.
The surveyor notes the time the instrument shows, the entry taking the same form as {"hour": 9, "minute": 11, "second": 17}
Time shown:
{"hour": 9, "minute": 3, "second": 9}
